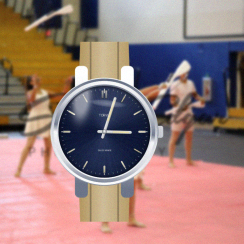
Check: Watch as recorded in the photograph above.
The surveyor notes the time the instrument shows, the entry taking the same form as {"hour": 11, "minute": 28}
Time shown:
{"hour": 3, "minute": 3}
